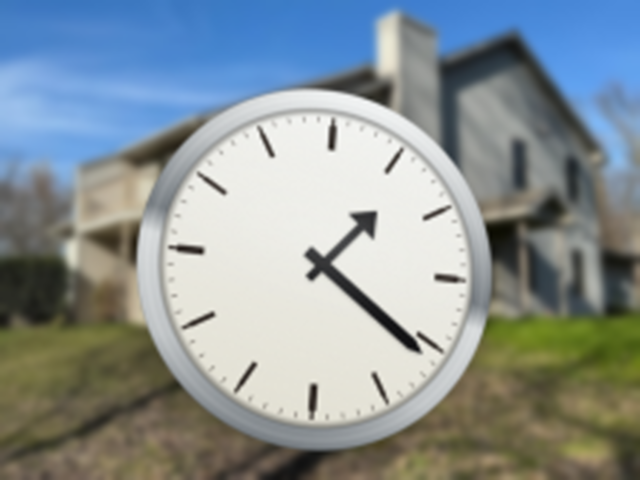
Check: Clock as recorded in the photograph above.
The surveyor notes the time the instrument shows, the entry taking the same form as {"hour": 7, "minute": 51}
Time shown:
{"hour": 1, "minute": 21}
